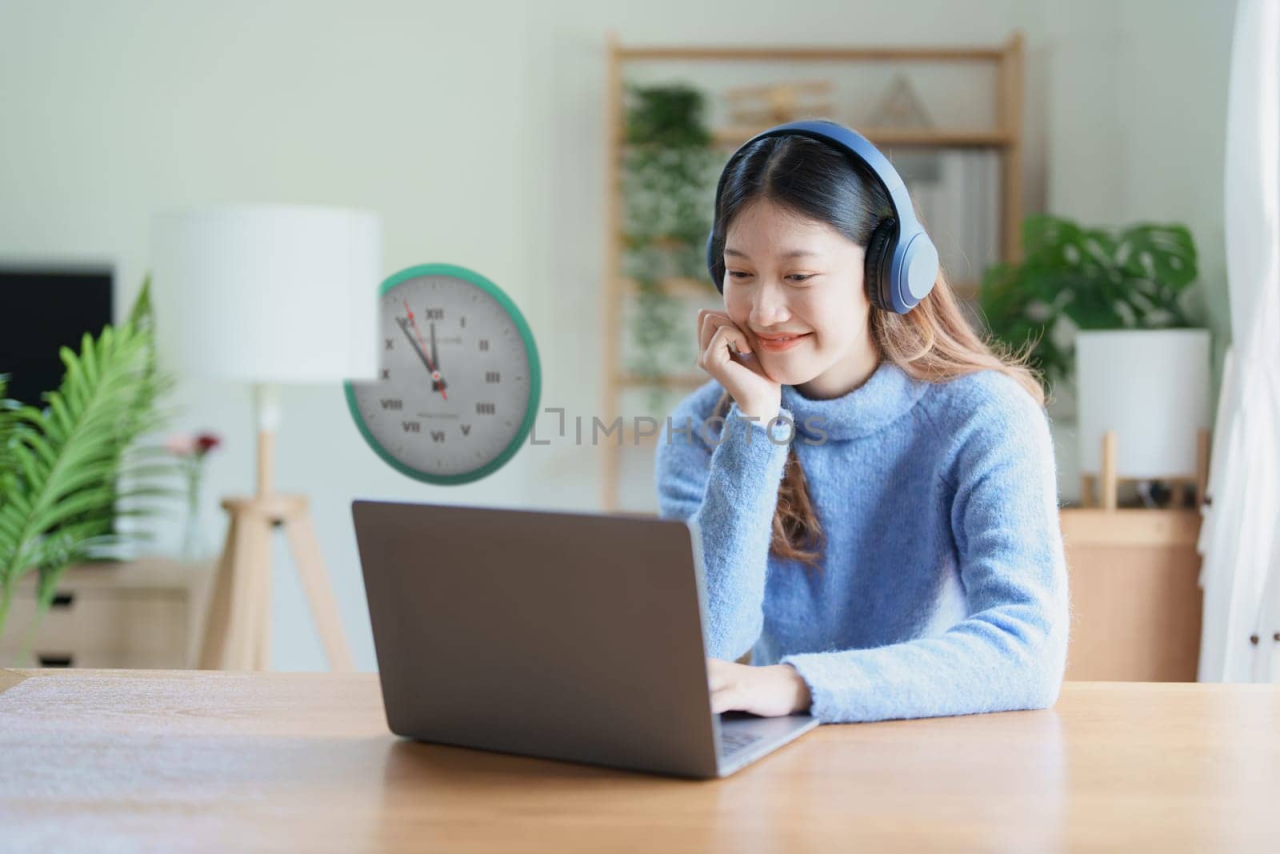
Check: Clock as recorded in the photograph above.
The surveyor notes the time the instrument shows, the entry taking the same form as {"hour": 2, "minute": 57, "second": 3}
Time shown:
{"hour": 11, "minute": 53, "second": 56}
